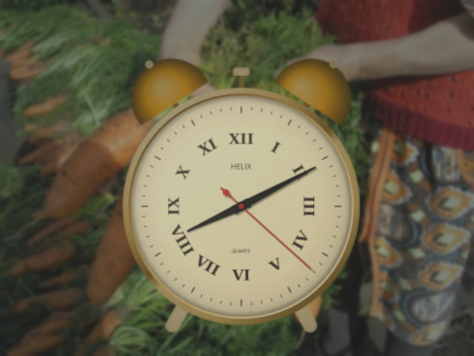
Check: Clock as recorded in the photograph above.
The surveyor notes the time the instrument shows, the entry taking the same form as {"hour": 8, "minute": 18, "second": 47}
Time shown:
{"hour": 8, "minute": 10, "second": 22}
